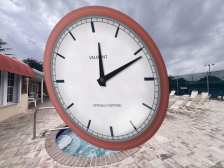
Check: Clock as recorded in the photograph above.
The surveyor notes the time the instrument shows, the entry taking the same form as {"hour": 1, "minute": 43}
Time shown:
{"hour": 12, "minute": 11}
